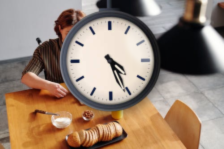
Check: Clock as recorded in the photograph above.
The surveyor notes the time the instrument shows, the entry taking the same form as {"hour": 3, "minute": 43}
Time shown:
{"hour": 4, "minute": 26}
